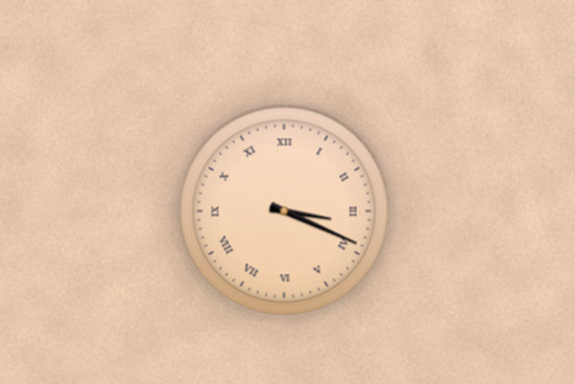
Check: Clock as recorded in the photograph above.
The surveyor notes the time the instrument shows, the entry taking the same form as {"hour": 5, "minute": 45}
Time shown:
{"hour": 3, "minute": 19}
